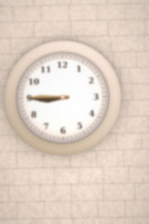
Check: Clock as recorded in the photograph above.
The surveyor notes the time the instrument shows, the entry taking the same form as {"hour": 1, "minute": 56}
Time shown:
{"hour": 8, "minute": 45}
